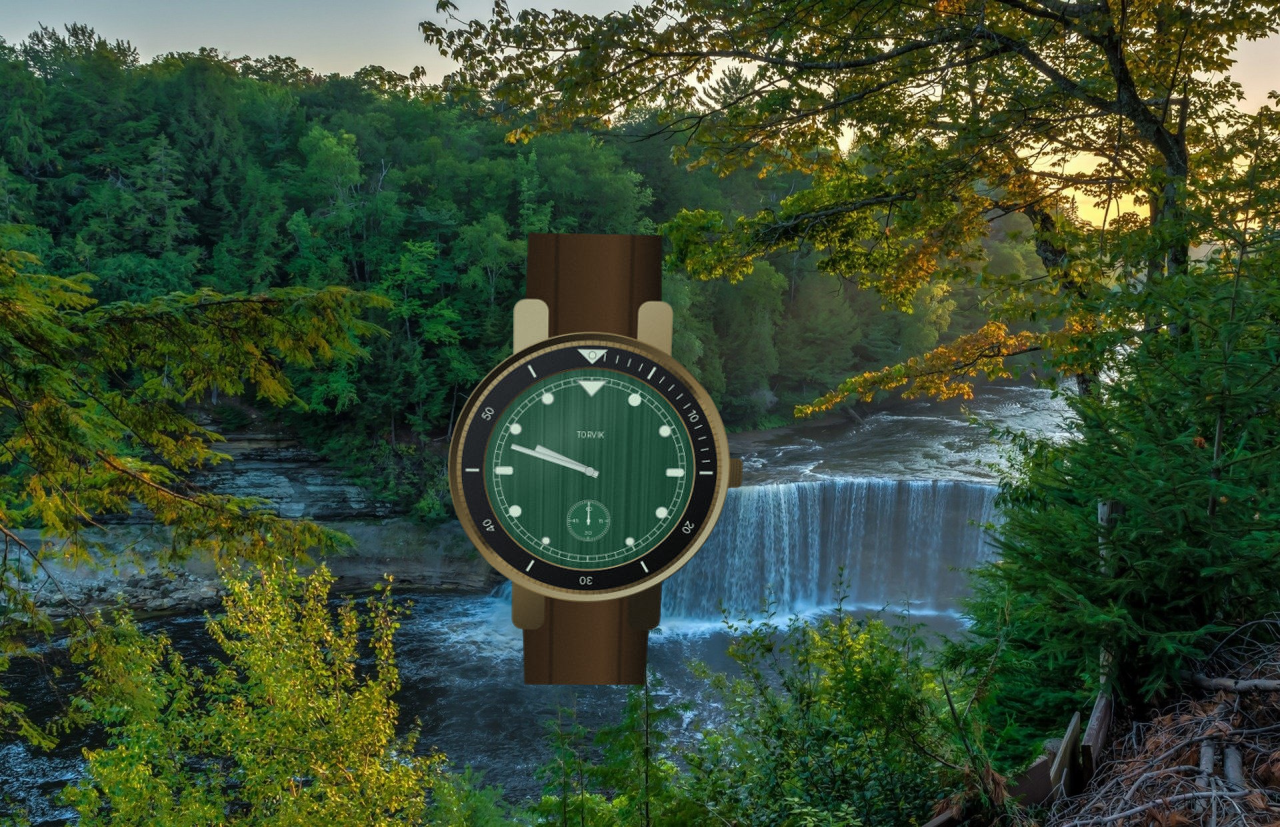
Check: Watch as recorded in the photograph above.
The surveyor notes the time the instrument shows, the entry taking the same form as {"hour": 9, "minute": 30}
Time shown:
{"hour": 9, "minute": 48}
